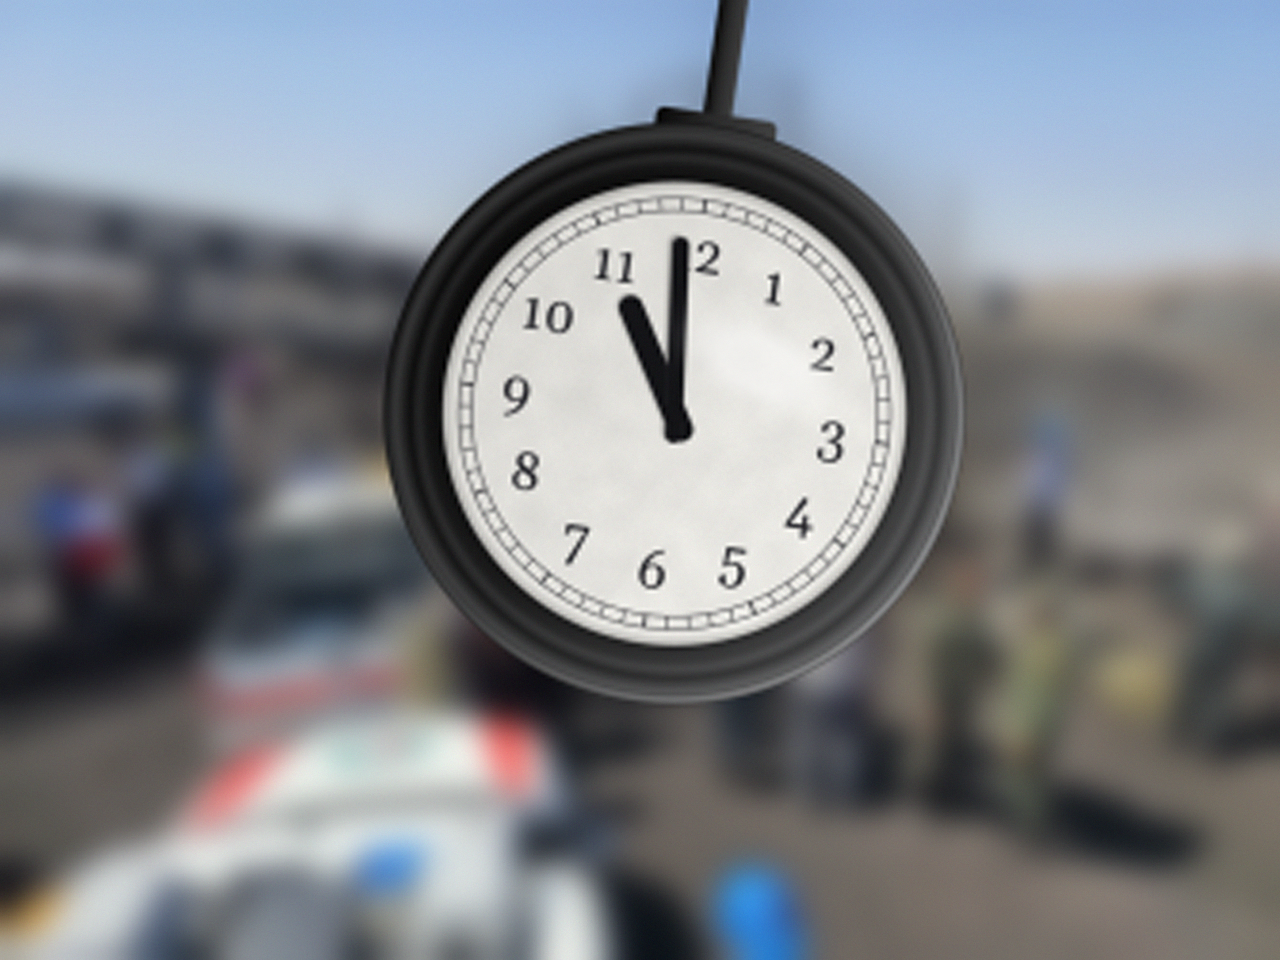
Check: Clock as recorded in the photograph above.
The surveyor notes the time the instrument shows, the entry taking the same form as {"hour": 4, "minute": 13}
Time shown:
{"hour": 10, "minute": 59}
